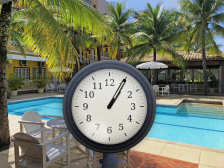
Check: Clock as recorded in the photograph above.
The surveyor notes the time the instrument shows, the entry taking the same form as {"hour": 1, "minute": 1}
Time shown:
{"hour": 1, "minute": 5}
